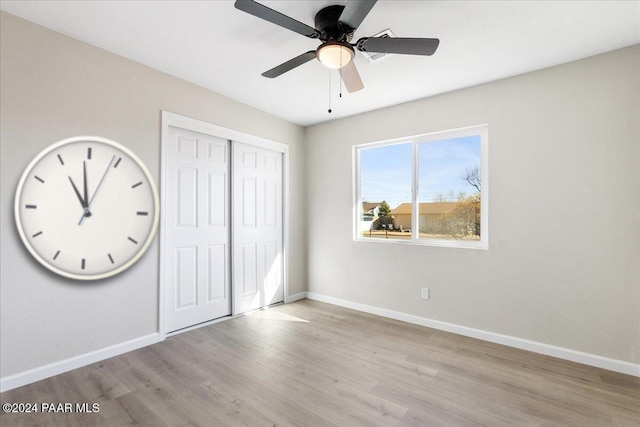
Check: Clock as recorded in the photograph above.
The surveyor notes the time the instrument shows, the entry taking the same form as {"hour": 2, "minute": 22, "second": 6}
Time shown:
{"hour": 10, "minute": 59, "second": 4}
